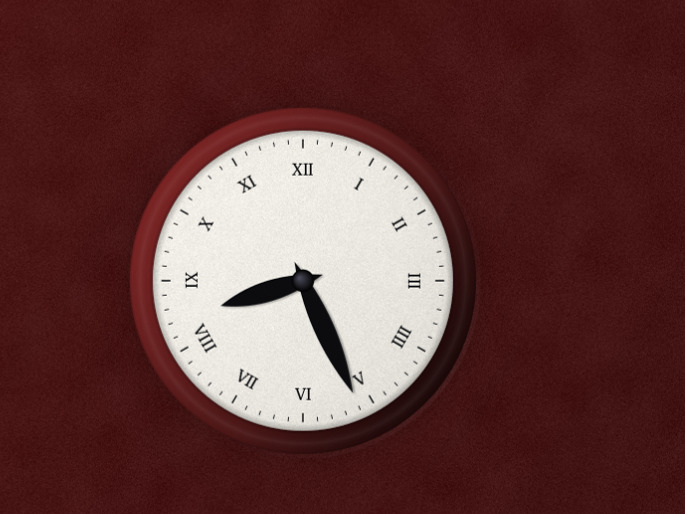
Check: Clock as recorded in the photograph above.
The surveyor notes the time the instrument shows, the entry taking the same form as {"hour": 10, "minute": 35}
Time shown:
{"hour": 8, "minute": 26}
